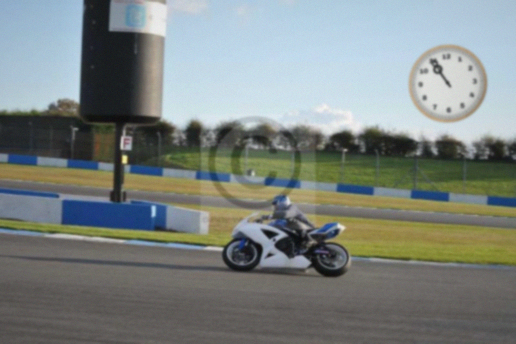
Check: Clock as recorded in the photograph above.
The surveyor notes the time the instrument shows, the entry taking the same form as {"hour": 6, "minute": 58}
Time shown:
{"hour": 10, "minute": 55}
